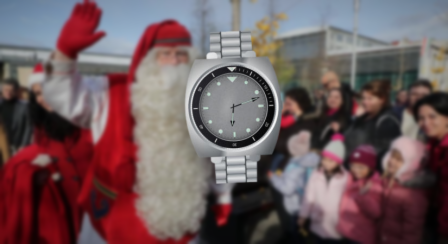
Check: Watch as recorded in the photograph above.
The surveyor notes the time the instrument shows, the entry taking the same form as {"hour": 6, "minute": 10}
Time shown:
{"hour": 6, "minute": 12}
